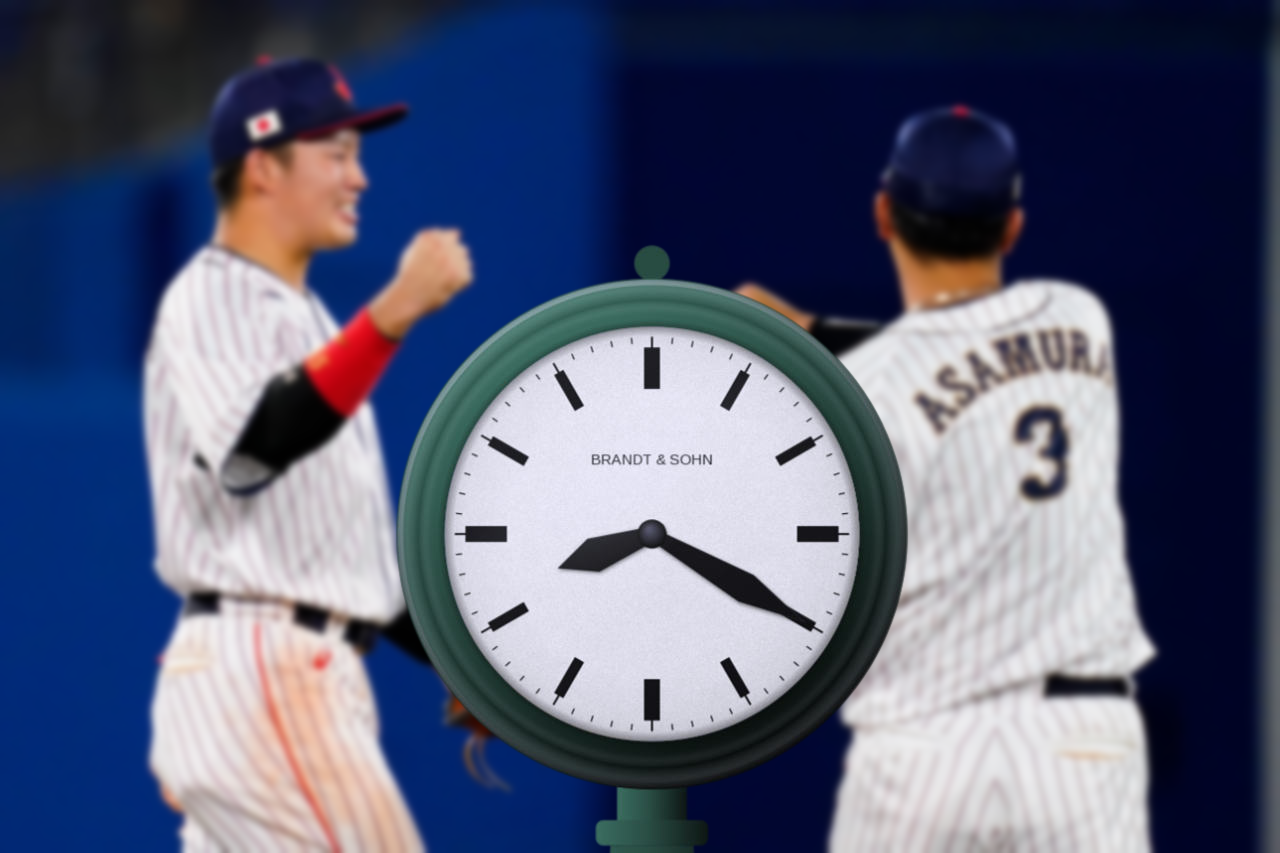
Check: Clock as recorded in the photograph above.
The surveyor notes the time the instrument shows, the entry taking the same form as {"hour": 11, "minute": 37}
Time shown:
{"hour": 8, "minute": 20}
